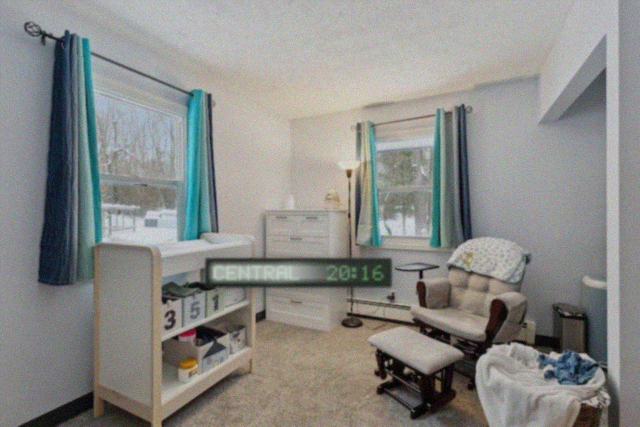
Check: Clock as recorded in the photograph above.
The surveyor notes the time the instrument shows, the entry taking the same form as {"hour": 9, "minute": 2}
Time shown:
{"hour": 20, "minute": 16}
